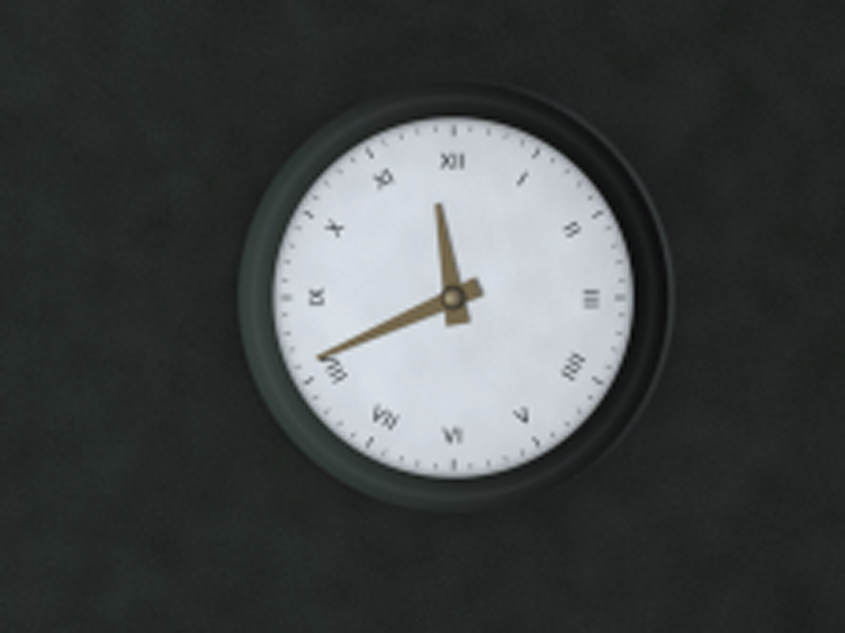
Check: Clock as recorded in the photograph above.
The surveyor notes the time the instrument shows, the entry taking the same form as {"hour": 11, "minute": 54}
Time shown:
{"hour": 11, "minute": 41}
